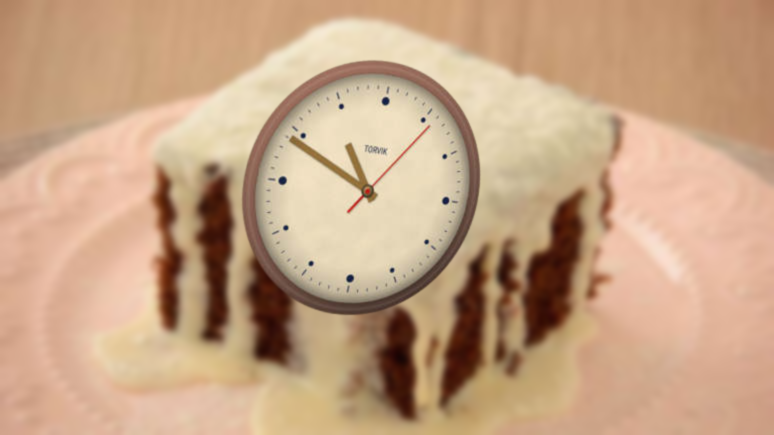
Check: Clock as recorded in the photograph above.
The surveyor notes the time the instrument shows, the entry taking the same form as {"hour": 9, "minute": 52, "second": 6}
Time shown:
{"hour": 10, "minute": 49, "second": 6}
